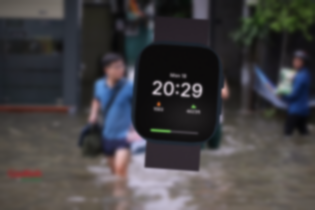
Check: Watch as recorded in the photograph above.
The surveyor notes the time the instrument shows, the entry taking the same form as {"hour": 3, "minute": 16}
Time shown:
{"hour": 20, "minute": 29}
